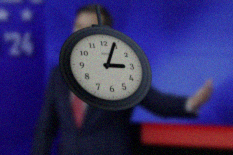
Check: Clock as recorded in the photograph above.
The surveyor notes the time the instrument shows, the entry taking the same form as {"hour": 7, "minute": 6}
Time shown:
{"hour": 3, "minute": 4}
